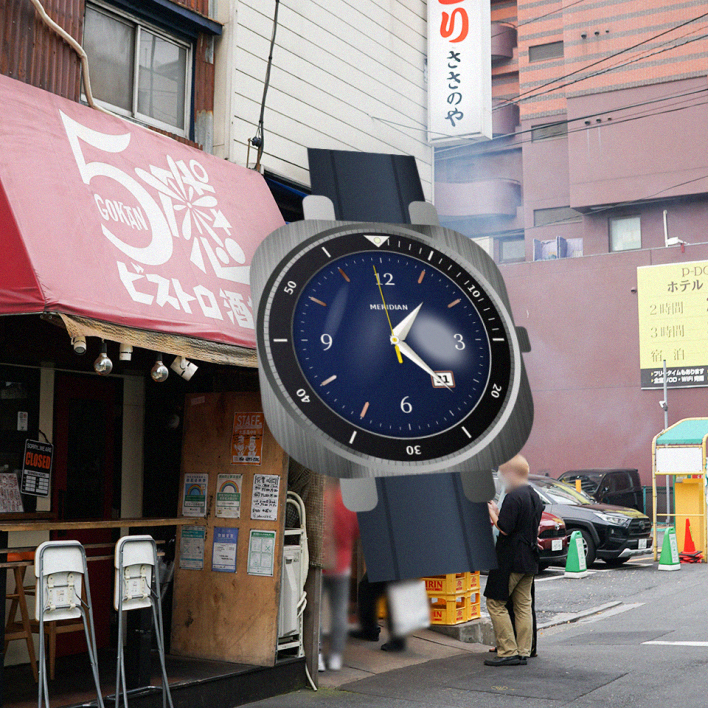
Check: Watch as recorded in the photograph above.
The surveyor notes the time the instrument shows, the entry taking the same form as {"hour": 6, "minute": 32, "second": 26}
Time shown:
{"hour": 1, "minute": 22, "second": 59}
